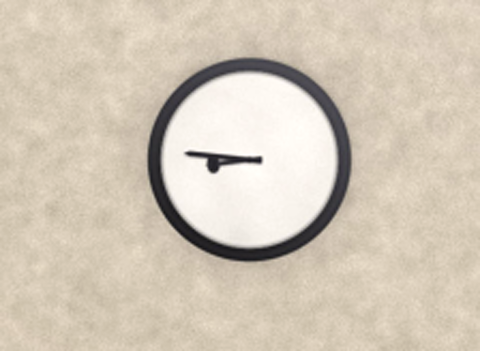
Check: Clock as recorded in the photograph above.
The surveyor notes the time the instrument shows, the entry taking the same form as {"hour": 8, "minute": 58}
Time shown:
{"hour": 8, "minute": 46}
